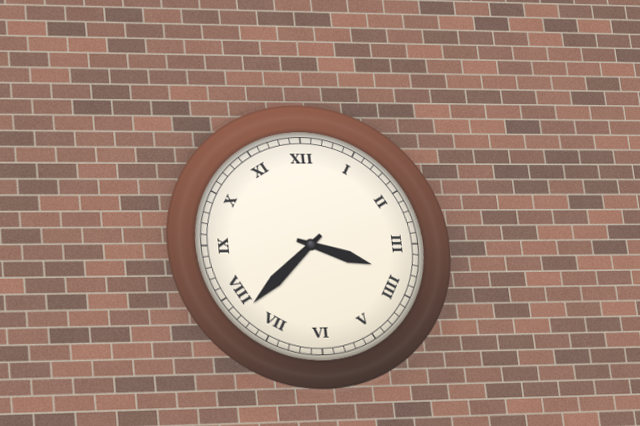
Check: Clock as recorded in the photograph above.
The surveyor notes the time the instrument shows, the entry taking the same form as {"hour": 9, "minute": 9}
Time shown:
{"hour": 3, "minute": 38}
